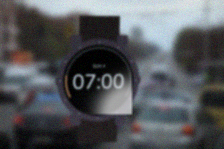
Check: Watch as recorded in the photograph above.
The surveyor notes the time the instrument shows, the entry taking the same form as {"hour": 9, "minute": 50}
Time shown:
{"hour": 7, "minute": 0}
